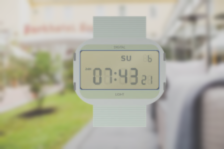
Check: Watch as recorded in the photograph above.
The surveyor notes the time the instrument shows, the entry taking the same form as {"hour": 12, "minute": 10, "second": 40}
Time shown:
{"hour": 7, "minute": 43, "second": 21}
